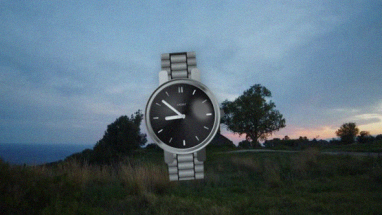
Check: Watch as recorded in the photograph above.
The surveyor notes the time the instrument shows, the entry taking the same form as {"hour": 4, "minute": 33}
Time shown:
{"hour": 8, "minute": 52}
